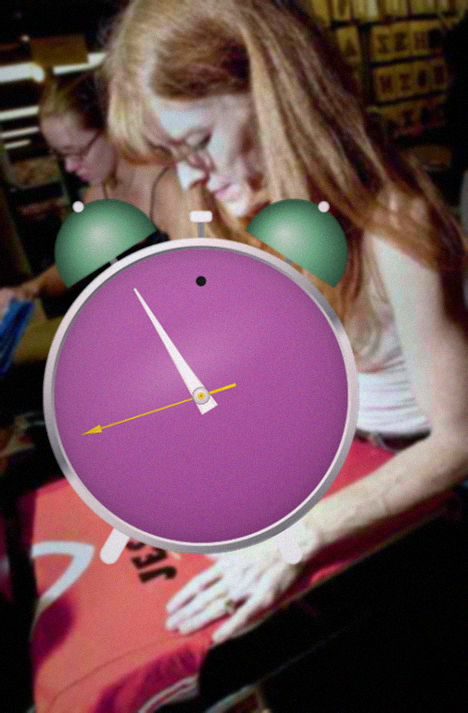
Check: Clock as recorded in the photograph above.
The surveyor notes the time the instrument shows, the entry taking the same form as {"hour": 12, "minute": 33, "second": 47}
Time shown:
{"hour": 10, "minute": 54, "second": 42}
